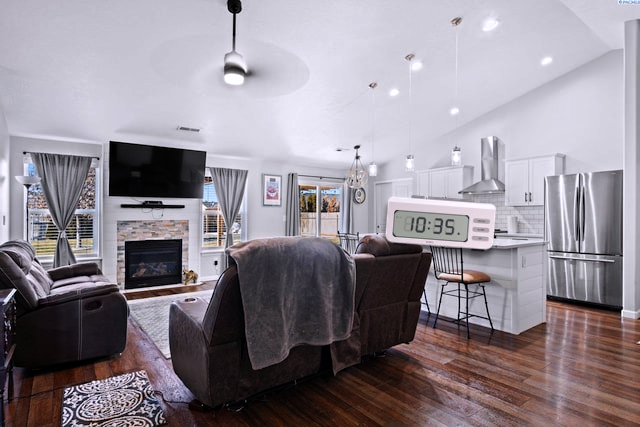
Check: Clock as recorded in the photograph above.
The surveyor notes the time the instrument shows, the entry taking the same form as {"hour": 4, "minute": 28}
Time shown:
{"hour": 10, "minute": 35}
